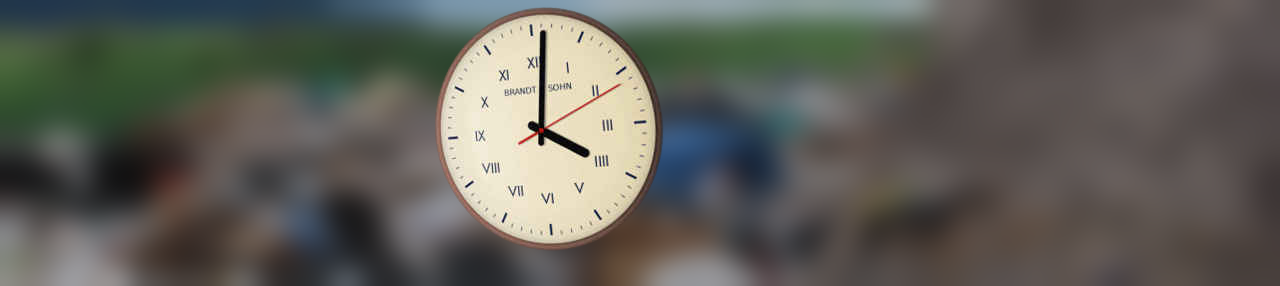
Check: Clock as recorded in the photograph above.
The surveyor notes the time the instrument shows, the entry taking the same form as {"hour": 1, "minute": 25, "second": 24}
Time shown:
{"hour": 4, "minute": 1, "second": 11}
